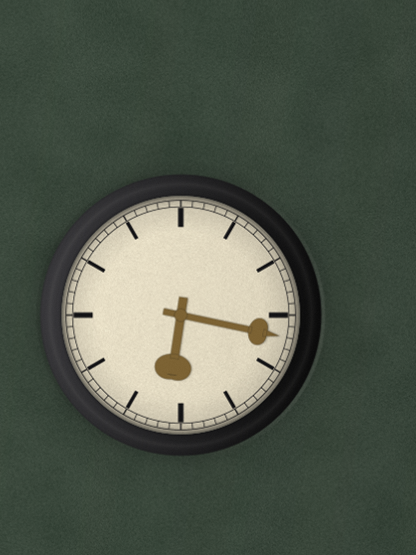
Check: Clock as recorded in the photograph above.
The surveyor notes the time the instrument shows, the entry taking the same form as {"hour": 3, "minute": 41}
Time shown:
{"hour": 6, "minute": 17}
